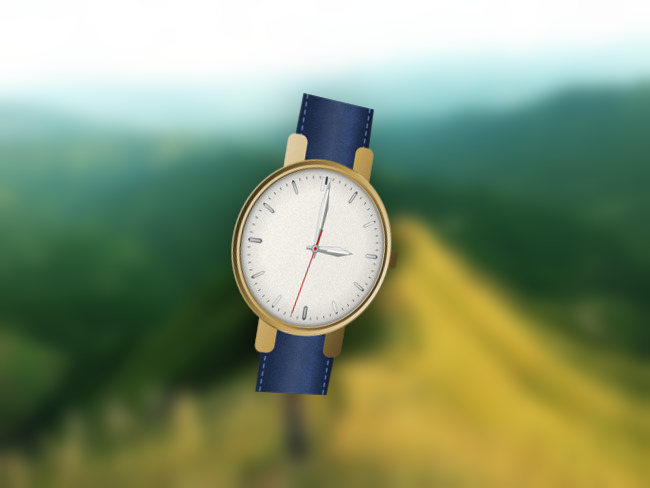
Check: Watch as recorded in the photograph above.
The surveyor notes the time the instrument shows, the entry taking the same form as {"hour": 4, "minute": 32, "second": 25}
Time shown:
{"hour": 3, "minute": 0, "second": 32}
